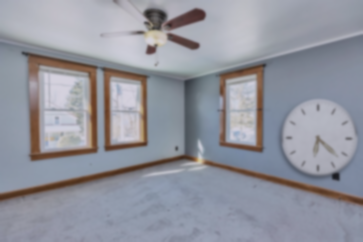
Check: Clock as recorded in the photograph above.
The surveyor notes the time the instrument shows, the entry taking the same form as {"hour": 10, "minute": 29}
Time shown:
{"hour": 6, "minute": 22}
